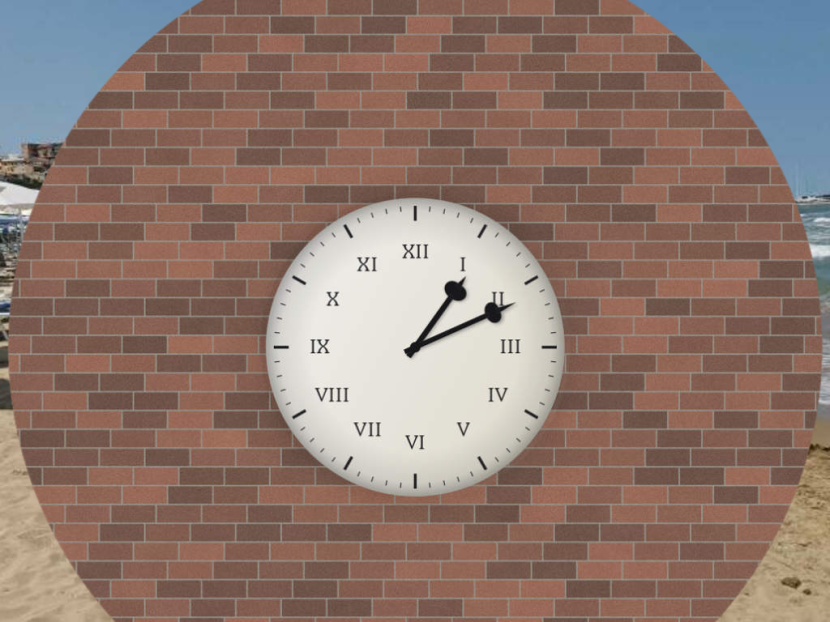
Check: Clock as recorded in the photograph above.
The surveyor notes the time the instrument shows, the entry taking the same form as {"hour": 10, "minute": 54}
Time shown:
{"hour": 1, "minute": 11}
